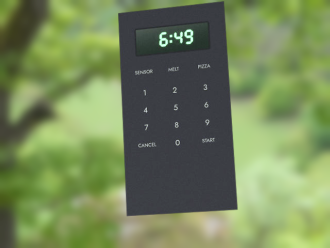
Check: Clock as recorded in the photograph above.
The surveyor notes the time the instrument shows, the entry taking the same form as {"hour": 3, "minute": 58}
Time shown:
{"hour": 6, "minute": 49}
